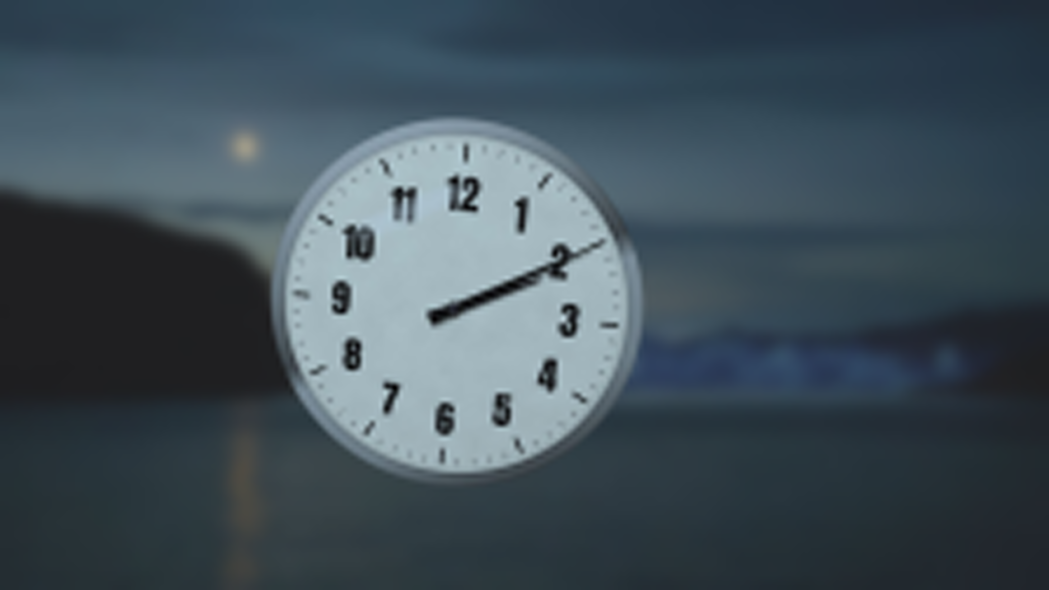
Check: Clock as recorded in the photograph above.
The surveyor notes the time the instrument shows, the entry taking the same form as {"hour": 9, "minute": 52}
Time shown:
{"hour": 2, "minute": 10}
